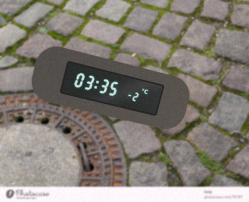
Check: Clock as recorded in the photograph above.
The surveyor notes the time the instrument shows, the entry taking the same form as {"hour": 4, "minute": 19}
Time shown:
{"hour": 3, "minute": 35}
